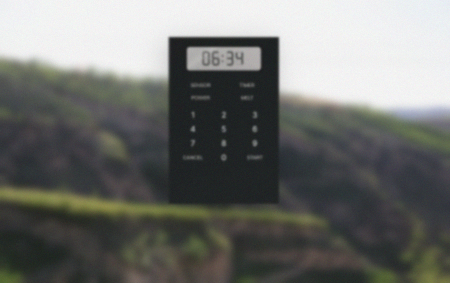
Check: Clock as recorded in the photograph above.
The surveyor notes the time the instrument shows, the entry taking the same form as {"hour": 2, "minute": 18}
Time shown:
{"hour": 6, "minute": 34}
